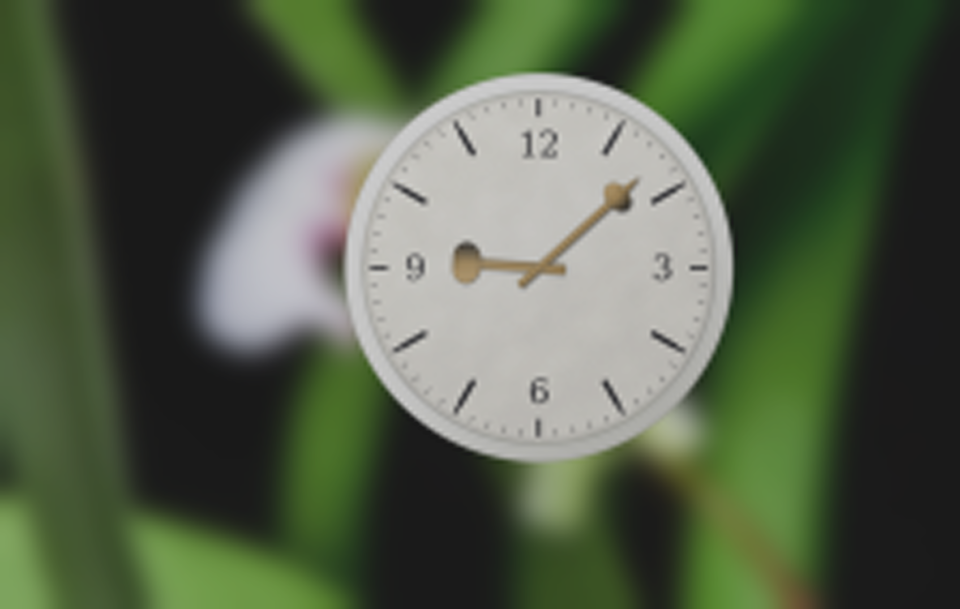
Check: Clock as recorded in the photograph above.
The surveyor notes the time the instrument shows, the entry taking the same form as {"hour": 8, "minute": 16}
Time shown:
{"hour": 9, "minute": 8}
